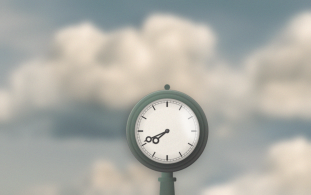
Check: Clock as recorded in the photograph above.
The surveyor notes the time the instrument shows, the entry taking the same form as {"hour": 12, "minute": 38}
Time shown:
{"hour": 7, "minute": 41}
